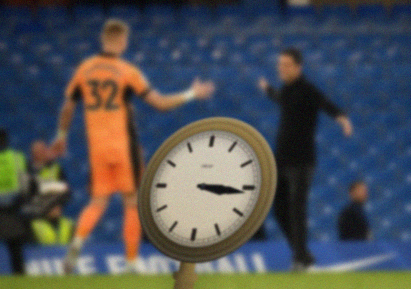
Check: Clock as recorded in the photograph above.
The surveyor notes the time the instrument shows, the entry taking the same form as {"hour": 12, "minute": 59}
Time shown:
{"hour": 3, "minute": 16}
